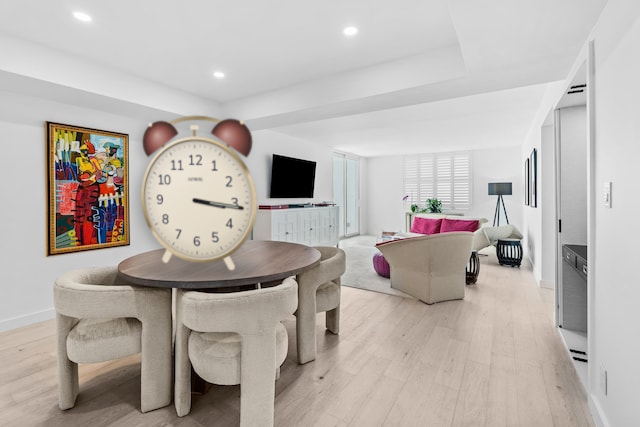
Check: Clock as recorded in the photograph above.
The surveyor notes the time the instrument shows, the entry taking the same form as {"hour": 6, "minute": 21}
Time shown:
{"hour": 3, "minute": 16}
